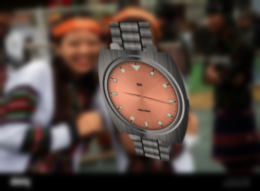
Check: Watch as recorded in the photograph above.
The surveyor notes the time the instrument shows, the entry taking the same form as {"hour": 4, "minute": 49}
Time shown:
{"hour": 9, "minute": 16}
